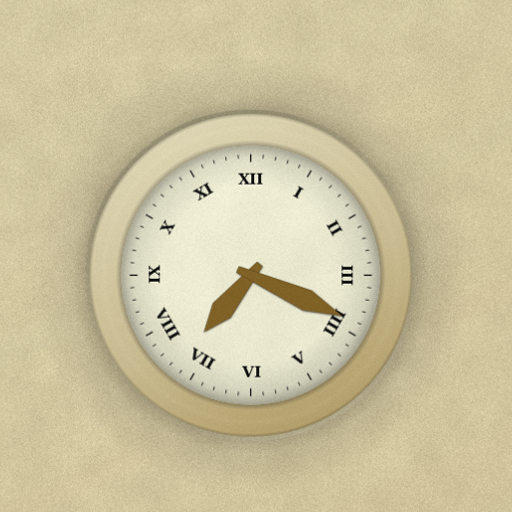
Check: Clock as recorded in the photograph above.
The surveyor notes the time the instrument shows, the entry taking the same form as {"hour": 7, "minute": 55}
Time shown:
{"hour": 7, "minute": 19}
